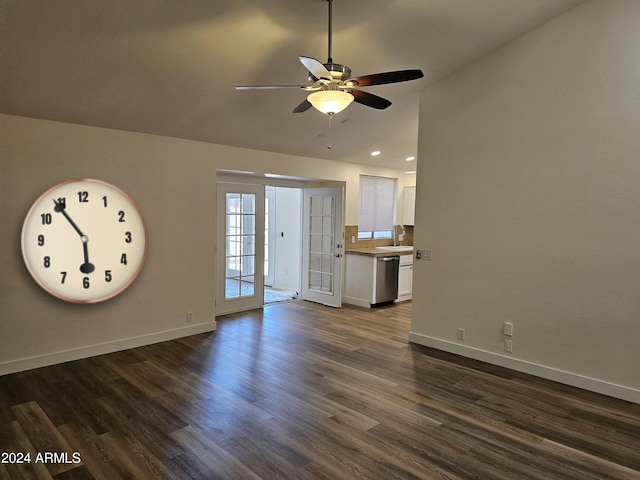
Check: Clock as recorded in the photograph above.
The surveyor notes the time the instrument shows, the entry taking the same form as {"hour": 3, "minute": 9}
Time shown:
{"hour": 5, "minute": 54}
